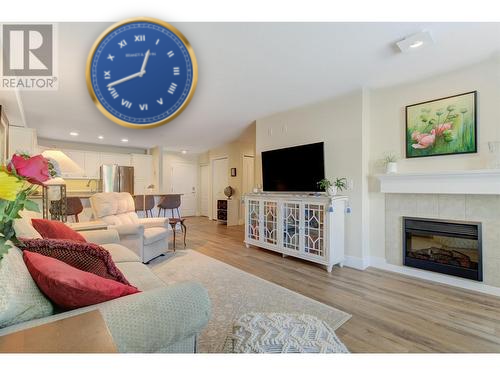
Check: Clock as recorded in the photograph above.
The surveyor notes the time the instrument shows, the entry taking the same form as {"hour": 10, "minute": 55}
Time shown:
{"hour": 12, "minute": 42}
